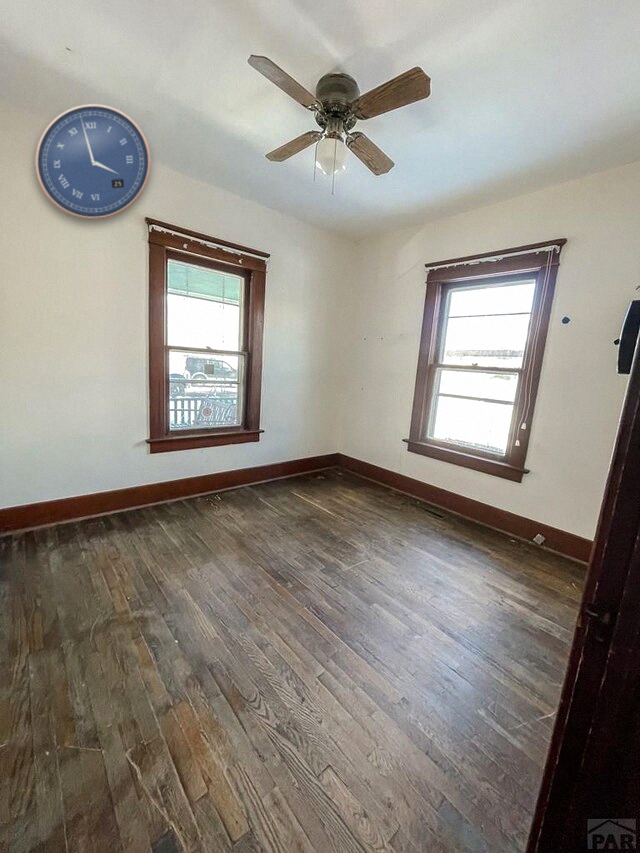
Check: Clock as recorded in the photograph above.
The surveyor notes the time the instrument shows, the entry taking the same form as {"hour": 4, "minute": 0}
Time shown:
{"hour": 3, "minute": 58}
